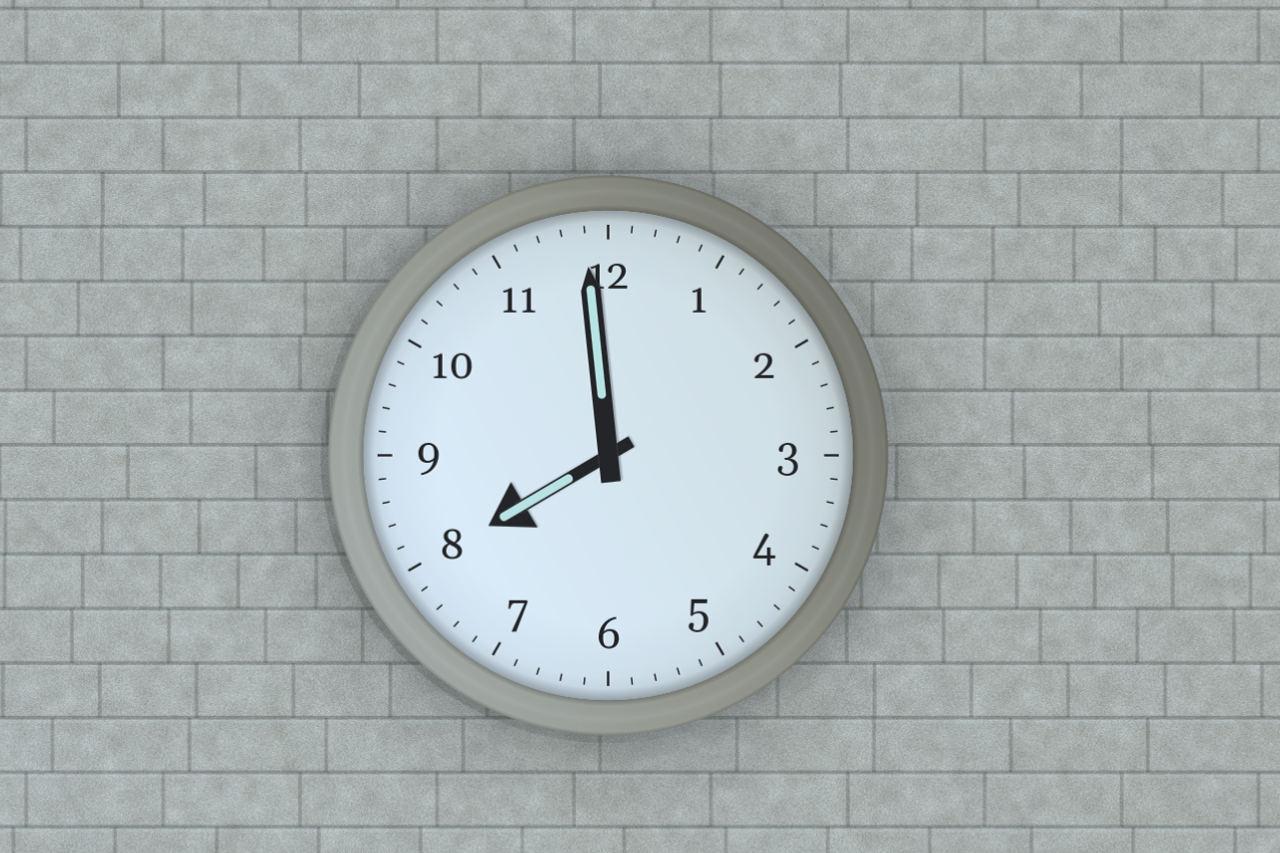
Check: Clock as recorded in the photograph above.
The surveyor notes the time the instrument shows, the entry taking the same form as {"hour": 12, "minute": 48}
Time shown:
{"hour": 7, "minute": 59}
